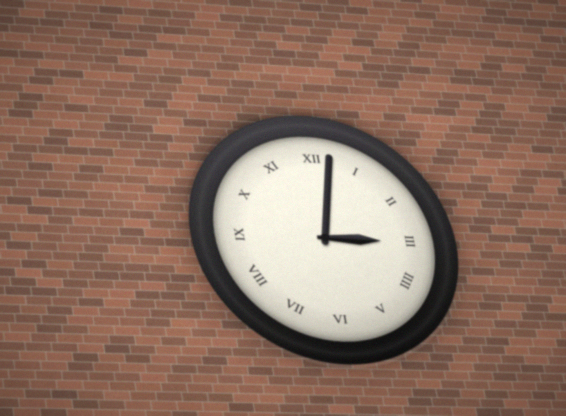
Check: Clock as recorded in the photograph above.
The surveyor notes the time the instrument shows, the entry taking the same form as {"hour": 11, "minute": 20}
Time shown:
{"hour": 3, "minute": 2}
